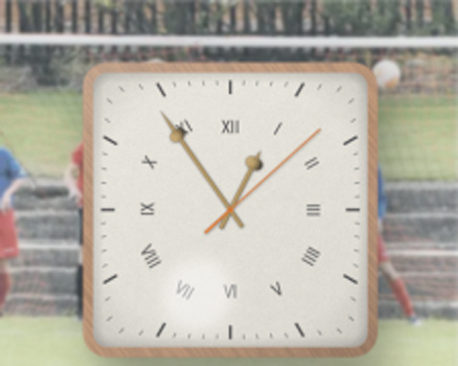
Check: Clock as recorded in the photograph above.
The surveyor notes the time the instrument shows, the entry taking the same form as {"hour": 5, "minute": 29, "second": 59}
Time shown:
{"hour": 12, "minute": 54, "second": 8}
